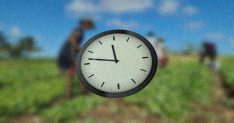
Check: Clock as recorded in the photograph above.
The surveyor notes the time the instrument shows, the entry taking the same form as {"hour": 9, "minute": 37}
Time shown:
{"hour": 11, "minute": 47}
